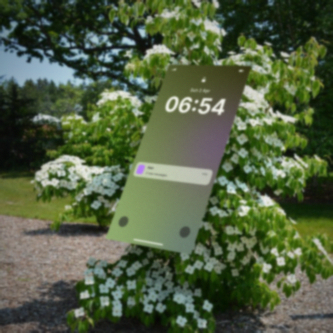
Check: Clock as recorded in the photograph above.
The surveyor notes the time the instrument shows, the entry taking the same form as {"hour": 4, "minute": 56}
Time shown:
{"hour": 6, "minute": 54}
